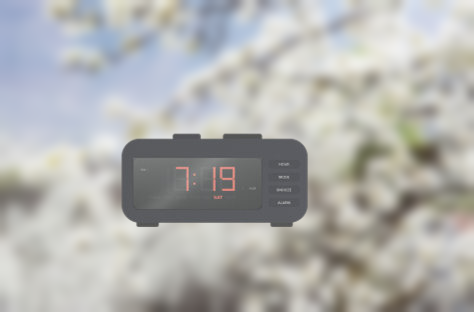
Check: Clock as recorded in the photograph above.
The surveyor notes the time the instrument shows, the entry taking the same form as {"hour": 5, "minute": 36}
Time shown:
{"hour": 7, "minute": 19}
